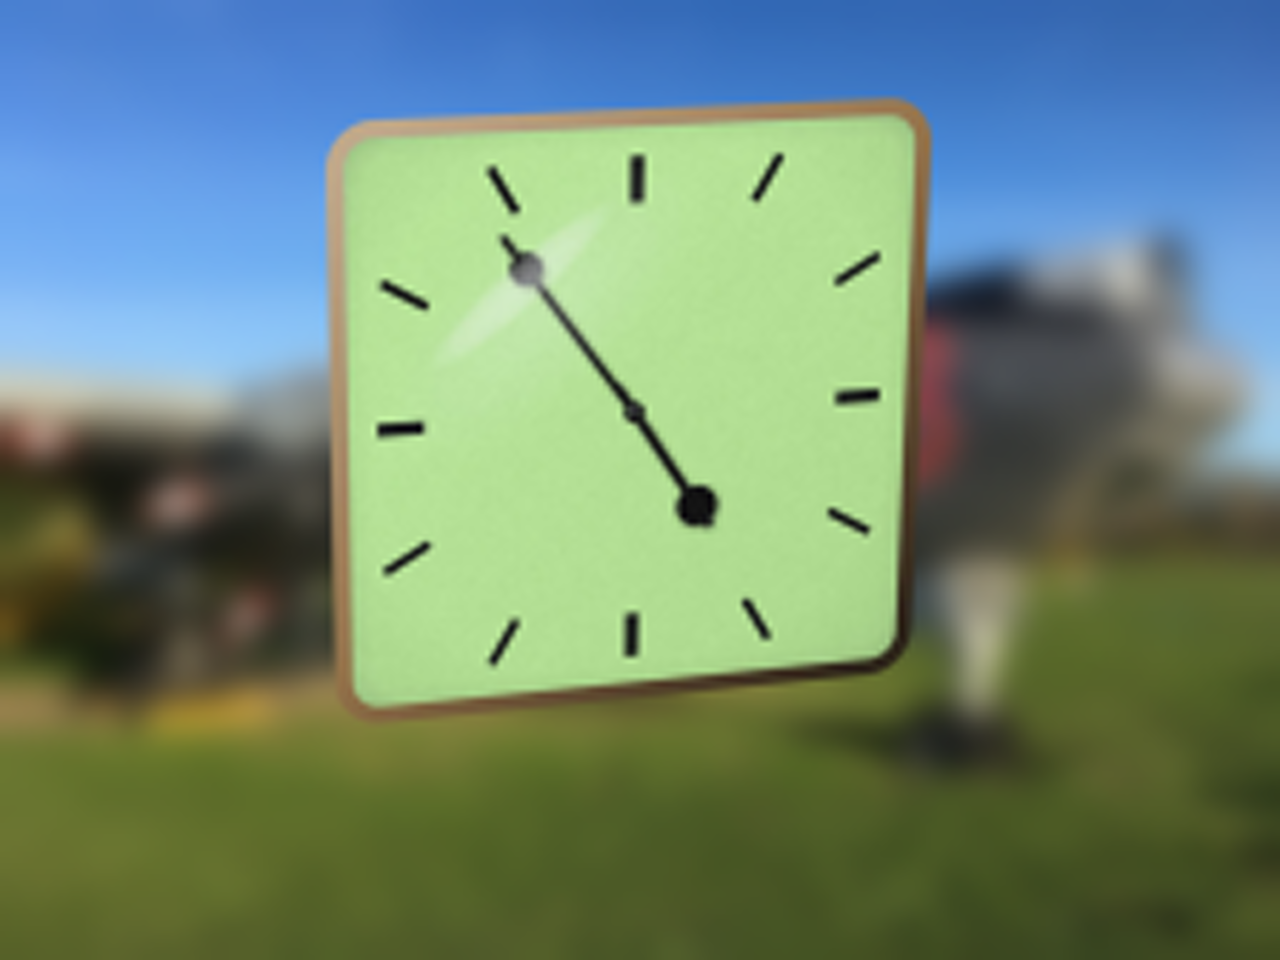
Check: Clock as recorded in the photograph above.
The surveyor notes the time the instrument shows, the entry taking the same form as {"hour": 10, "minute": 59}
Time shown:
{"hour": 4, "minute": 54}
